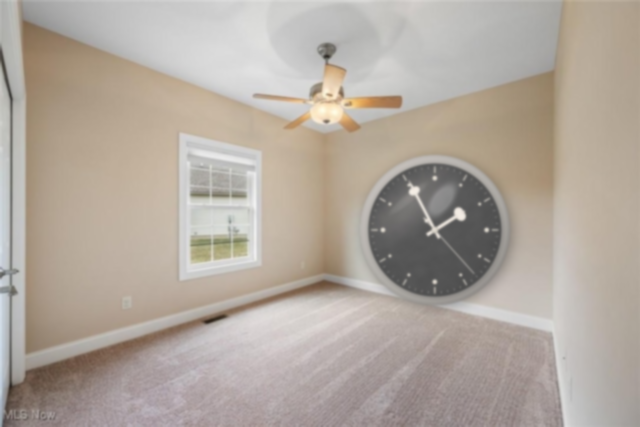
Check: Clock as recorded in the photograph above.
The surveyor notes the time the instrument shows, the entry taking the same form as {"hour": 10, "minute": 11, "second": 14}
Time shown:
{"hour": 1, "minute": 55, "second": 23}
